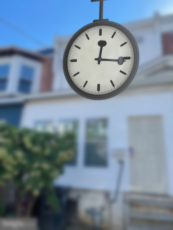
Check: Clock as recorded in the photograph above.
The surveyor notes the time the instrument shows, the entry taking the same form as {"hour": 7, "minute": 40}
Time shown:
{"hour": 12, "minute": 16}
